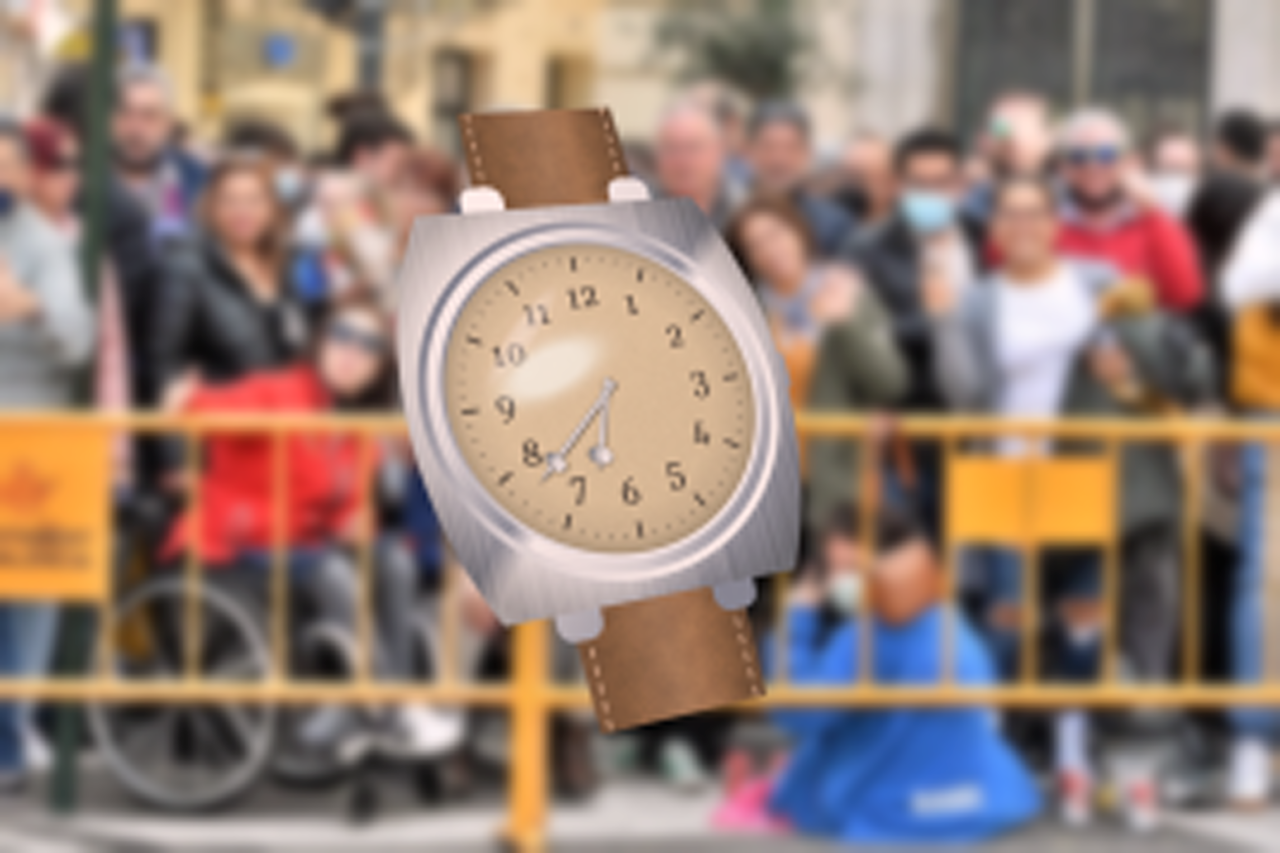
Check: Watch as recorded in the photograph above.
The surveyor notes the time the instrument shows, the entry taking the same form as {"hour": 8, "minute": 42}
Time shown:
{"hour": 6, "minute": 38}
